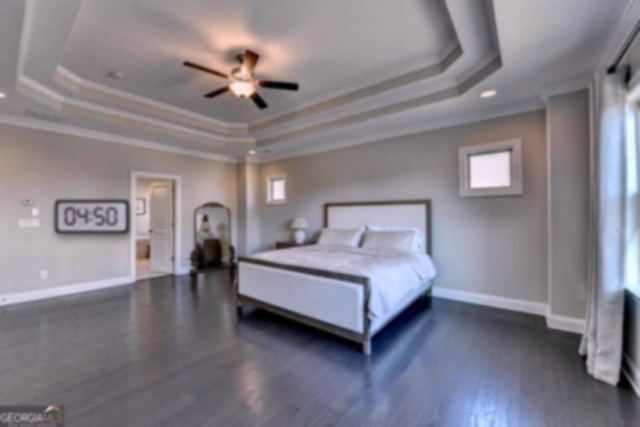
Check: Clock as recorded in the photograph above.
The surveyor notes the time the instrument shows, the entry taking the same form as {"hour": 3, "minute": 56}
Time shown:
{"hour": 4, "minute": 50}
